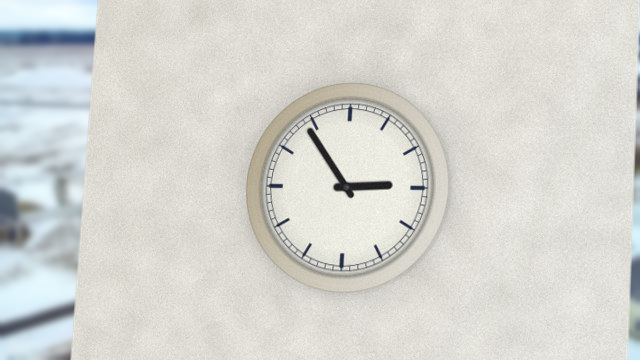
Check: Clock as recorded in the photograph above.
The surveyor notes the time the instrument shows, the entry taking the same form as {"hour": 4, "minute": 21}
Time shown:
{"hour": 2, "minute": 54}
